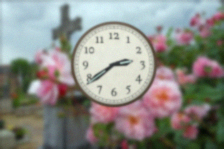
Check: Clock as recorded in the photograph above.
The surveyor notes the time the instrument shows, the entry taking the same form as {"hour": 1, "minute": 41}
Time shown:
{"hour": 2, "minute": 39}
